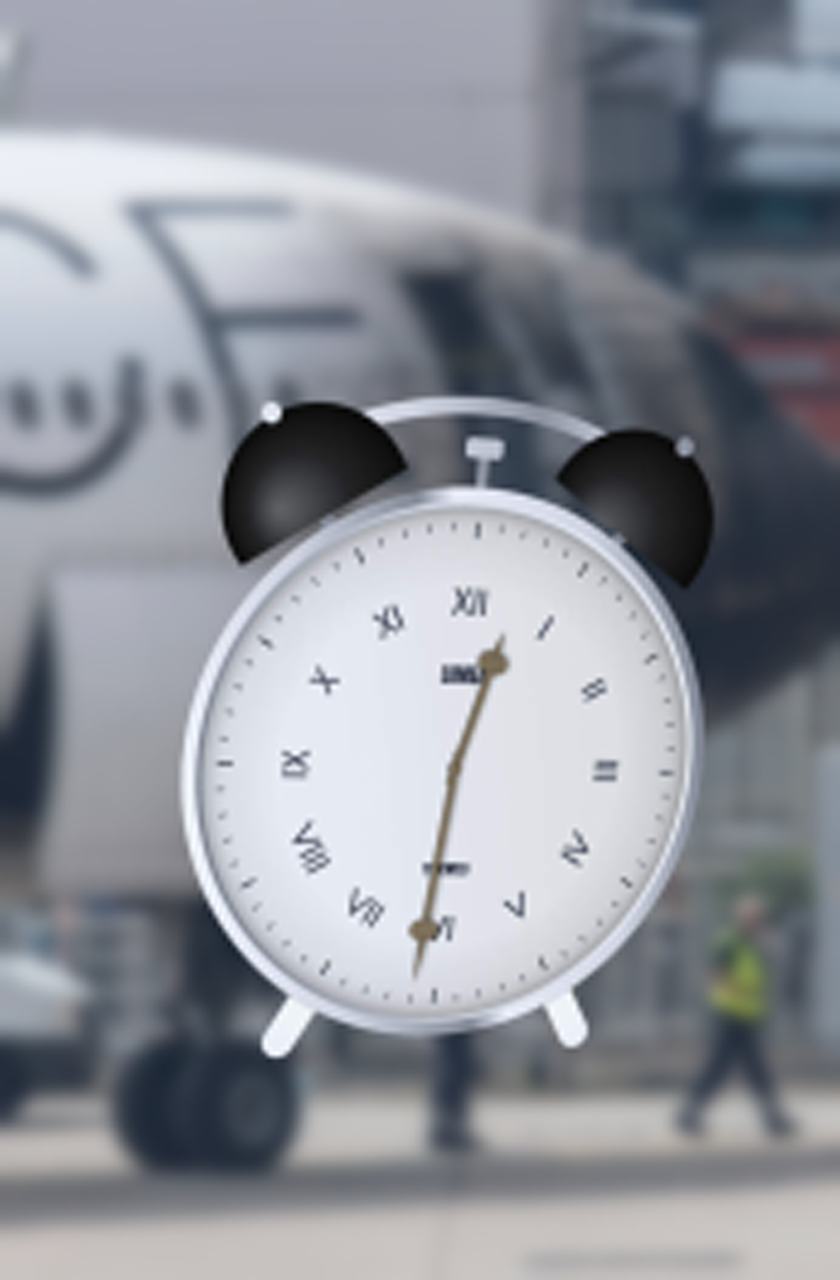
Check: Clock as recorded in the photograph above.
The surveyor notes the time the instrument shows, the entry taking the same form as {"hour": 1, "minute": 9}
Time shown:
{"hour": 12, "minute": 31}
